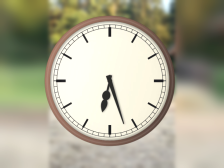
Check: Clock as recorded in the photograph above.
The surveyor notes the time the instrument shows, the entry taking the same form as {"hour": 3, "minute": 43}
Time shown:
{"hour": 6, "minute": 27}
